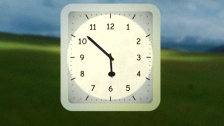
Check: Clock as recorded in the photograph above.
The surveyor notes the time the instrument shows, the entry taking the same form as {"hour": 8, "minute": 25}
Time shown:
{"hour": 5, "minute": 52}
